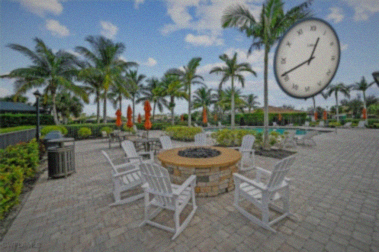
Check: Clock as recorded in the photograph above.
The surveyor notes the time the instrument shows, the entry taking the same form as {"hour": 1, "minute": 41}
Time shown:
{"hour": 12, "minute": 41}
